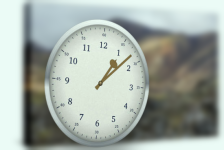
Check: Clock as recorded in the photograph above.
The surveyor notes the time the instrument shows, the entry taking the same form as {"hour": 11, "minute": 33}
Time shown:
{"hour": 1, "minute": 8}
